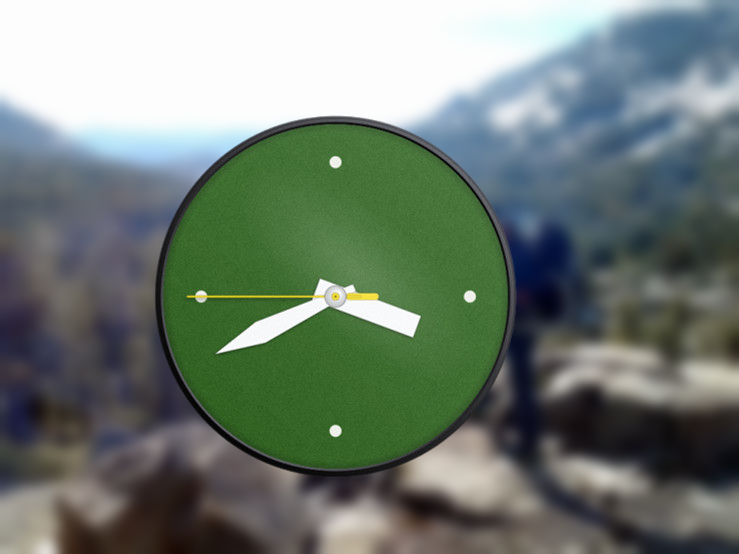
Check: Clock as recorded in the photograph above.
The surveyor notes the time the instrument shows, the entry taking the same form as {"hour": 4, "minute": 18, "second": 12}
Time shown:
{"hour": 3, "minute": 40, "second": 45}
